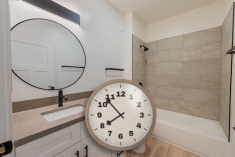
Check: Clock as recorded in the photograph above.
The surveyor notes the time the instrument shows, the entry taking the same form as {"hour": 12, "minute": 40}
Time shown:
{"hour": 7, "minute": 53}
